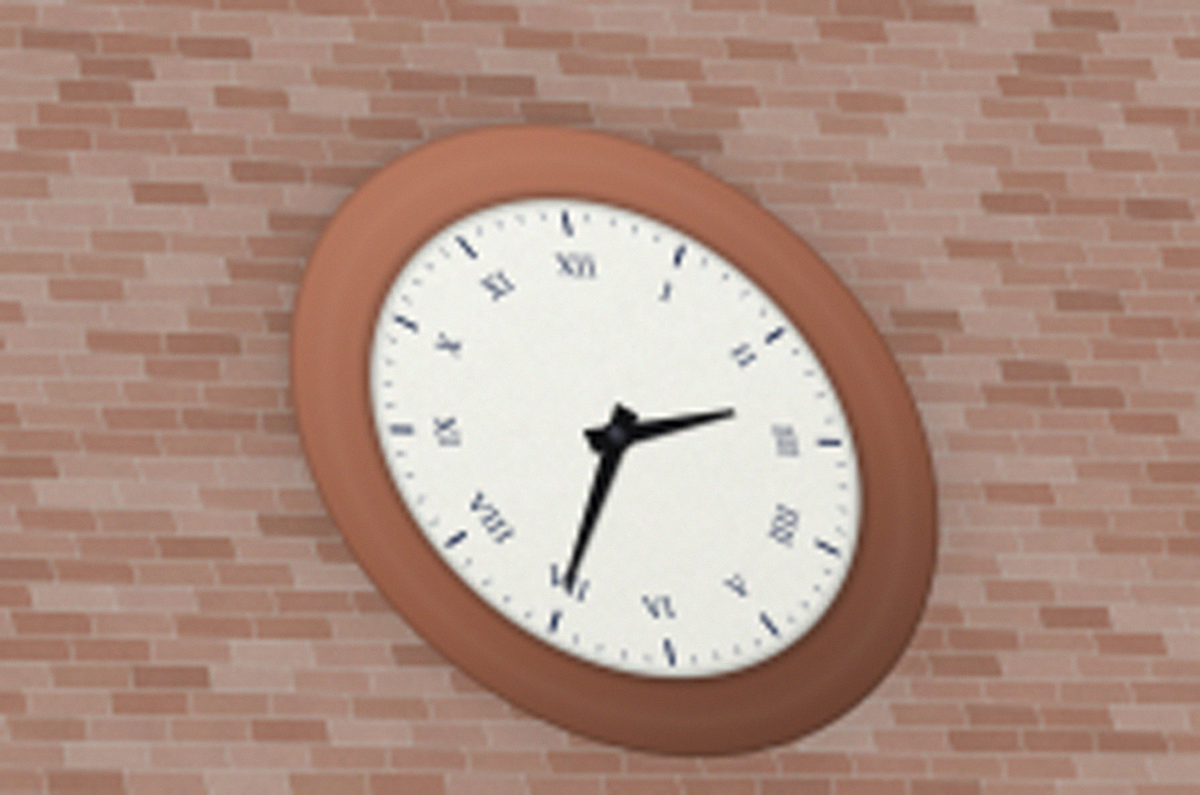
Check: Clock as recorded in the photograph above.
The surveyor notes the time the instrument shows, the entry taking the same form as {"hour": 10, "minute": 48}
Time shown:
{"hour": 2, "minute": 35}
